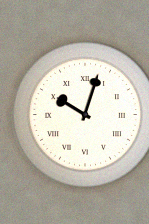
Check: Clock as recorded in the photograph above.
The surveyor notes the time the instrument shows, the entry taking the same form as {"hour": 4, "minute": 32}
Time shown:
{"hour": 10, "minute": 3}
